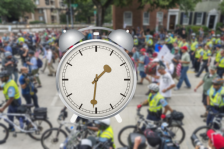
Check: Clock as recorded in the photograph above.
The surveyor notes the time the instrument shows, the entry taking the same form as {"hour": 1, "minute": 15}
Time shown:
{"hour": 1, "minute": 31}
